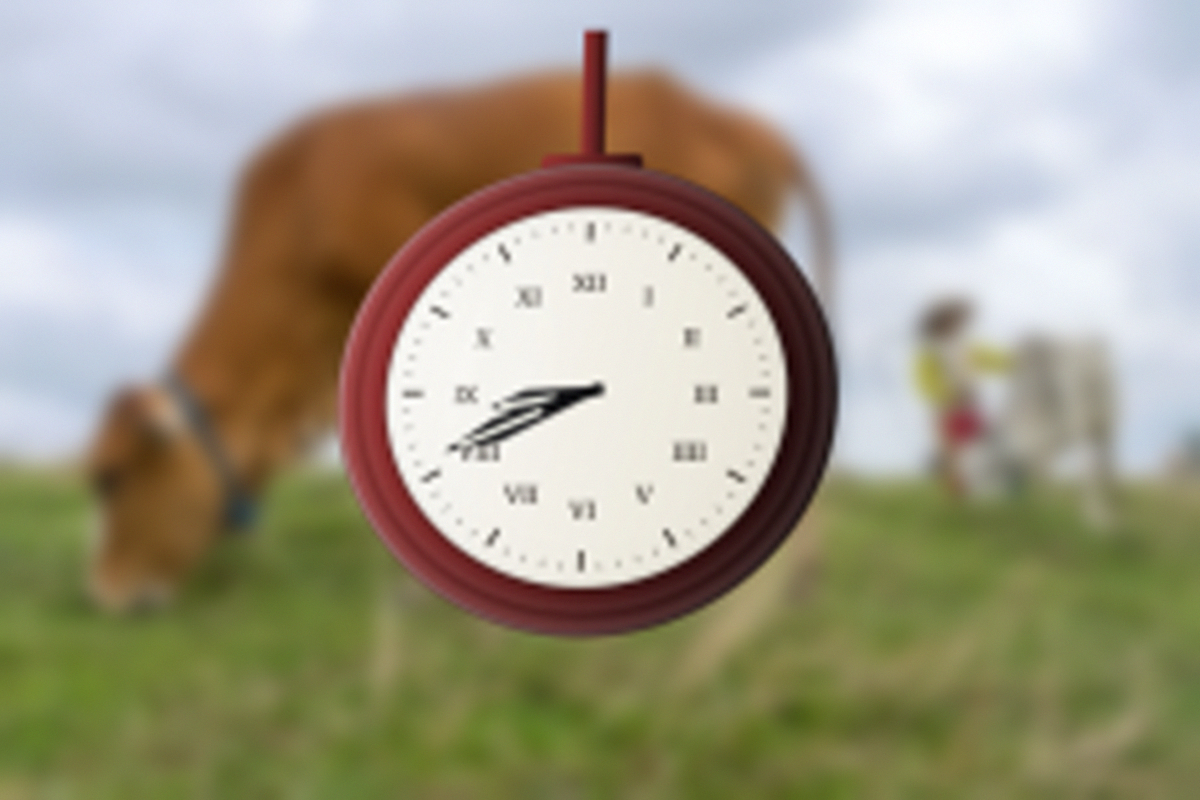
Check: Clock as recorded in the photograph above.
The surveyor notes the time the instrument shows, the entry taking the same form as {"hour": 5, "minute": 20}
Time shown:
{"hour": 8, "minute": 41}
